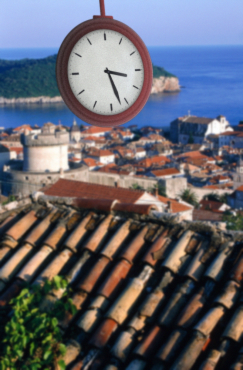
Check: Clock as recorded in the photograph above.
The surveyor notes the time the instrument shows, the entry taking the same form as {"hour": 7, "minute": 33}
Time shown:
{"hour": 3, "minute": 27}
